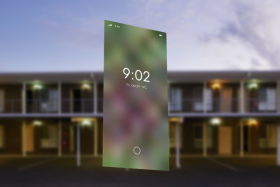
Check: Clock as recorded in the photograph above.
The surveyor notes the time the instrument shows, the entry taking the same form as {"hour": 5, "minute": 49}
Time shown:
{"hour": 9, "minute": 2}
